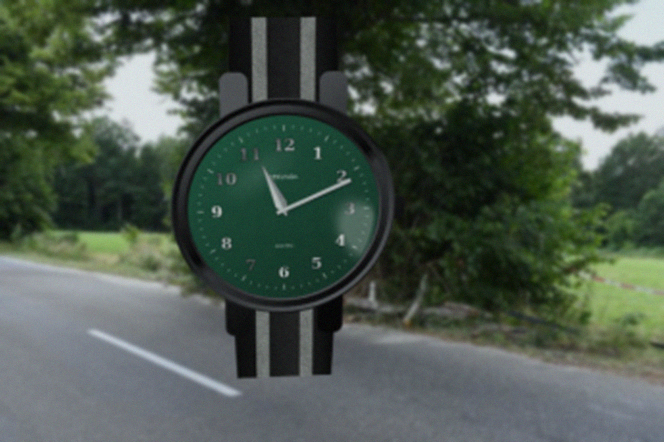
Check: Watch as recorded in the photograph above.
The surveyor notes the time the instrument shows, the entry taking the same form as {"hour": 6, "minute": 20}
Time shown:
{"hour": 11, "minute": 11}
